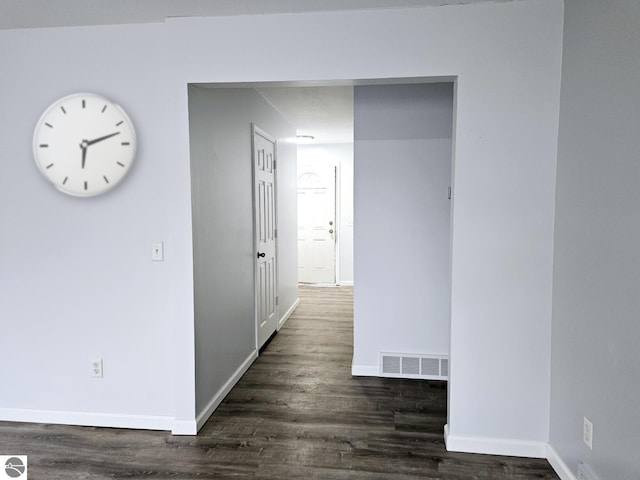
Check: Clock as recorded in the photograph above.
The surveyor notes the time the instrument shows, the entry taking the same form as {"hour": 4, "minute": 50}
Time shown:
{"hour": 6, "minute": 12}
